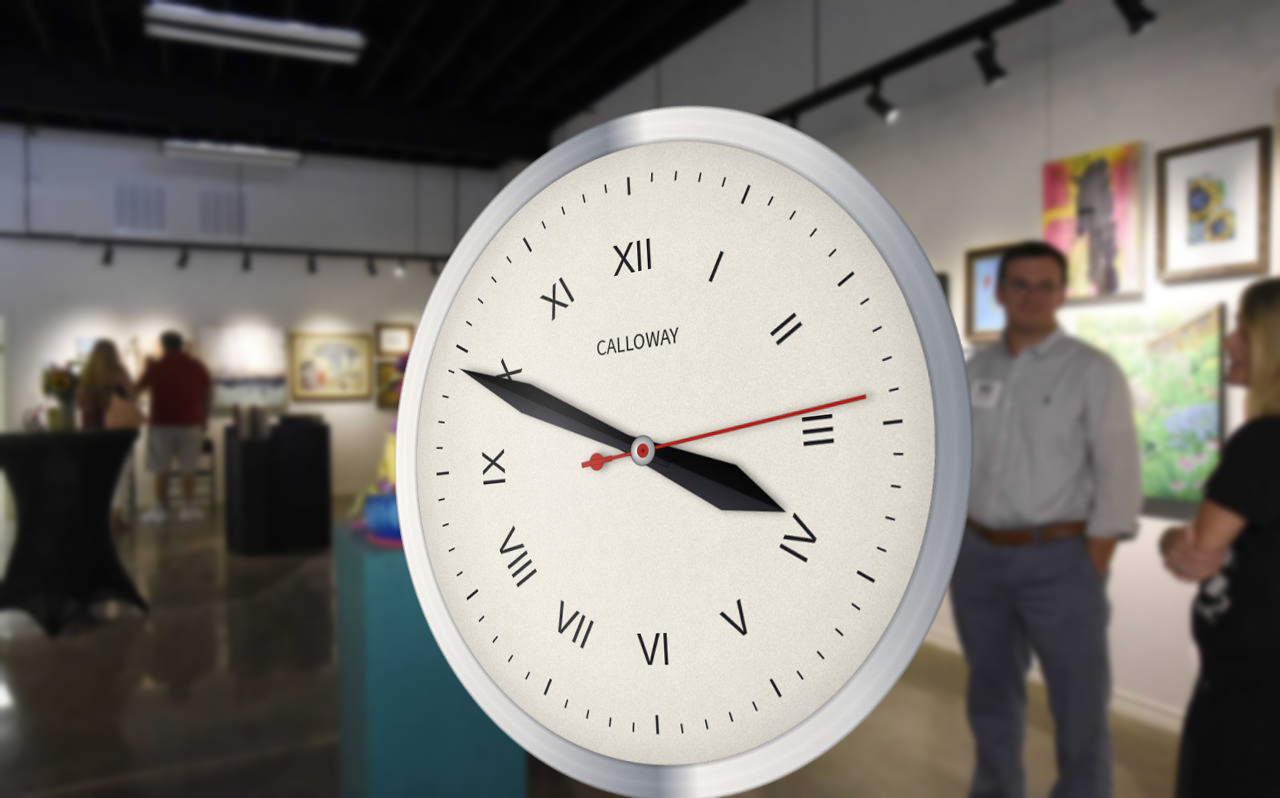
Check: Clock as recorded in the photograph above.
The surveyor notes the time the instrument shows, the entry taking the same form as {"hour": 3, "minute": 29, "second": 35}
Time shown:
{"hour": 3, "minute": 49, "second": 14}
